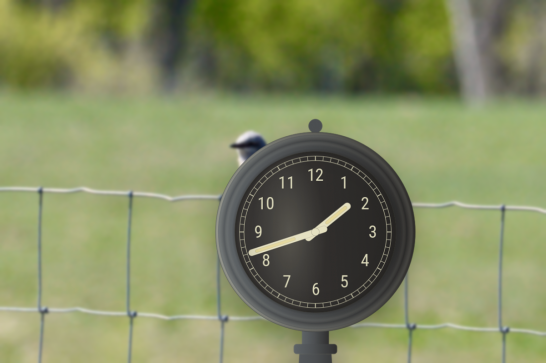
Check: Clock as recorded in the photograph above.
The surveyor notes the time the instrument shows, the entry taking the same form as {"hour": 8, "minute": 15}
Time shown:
{"hour": 1, "minute": 42}
